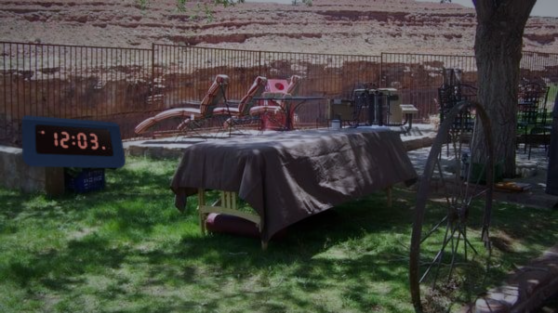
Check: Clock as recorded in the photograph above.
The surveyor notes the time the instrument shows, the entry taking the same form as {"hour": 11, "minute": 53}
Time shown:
{"hour": 12, "minute": 3}
